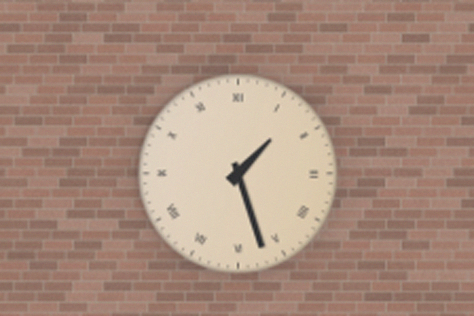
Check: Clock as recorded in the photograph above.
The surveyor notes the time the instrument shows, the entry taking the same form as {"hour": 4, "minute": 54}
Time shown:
{"hour": 1, "minute": 27}
